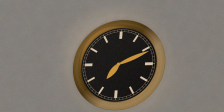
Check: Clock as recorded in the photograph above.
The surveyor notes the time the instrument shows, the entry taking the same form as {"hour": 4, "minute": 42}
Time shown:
{"hour": 7, "minute": 11}
